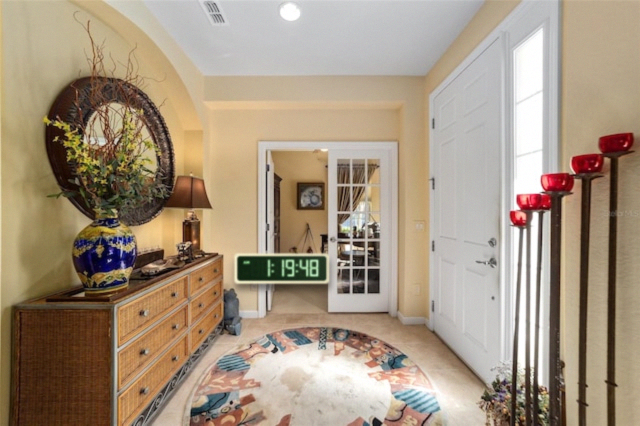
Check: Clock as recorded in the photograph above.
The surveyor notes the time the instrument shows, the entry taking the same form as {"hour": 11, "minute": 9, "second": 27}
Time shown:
{"hour": 1, "minute": 19, "second": 48}
